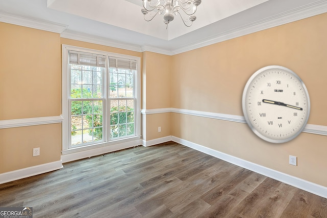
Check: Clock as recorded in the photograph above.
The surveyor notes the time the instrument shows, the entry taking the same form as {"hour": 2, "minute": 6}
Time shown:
{"hour": 9, "minute": 17}
